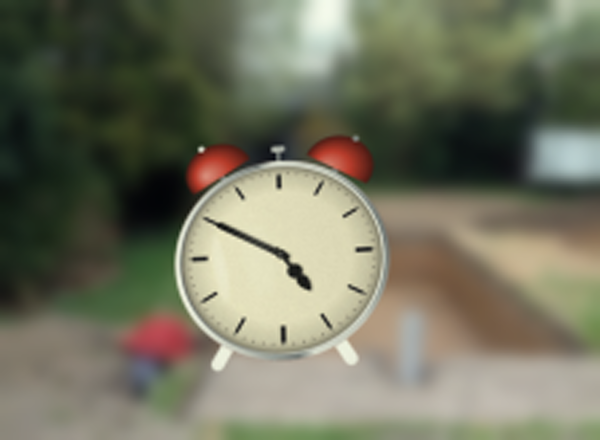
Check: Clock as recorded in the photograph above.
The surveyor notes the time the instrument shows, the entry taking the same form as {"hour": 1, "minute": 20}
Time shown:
{"hour": 4, "minute": 50}
